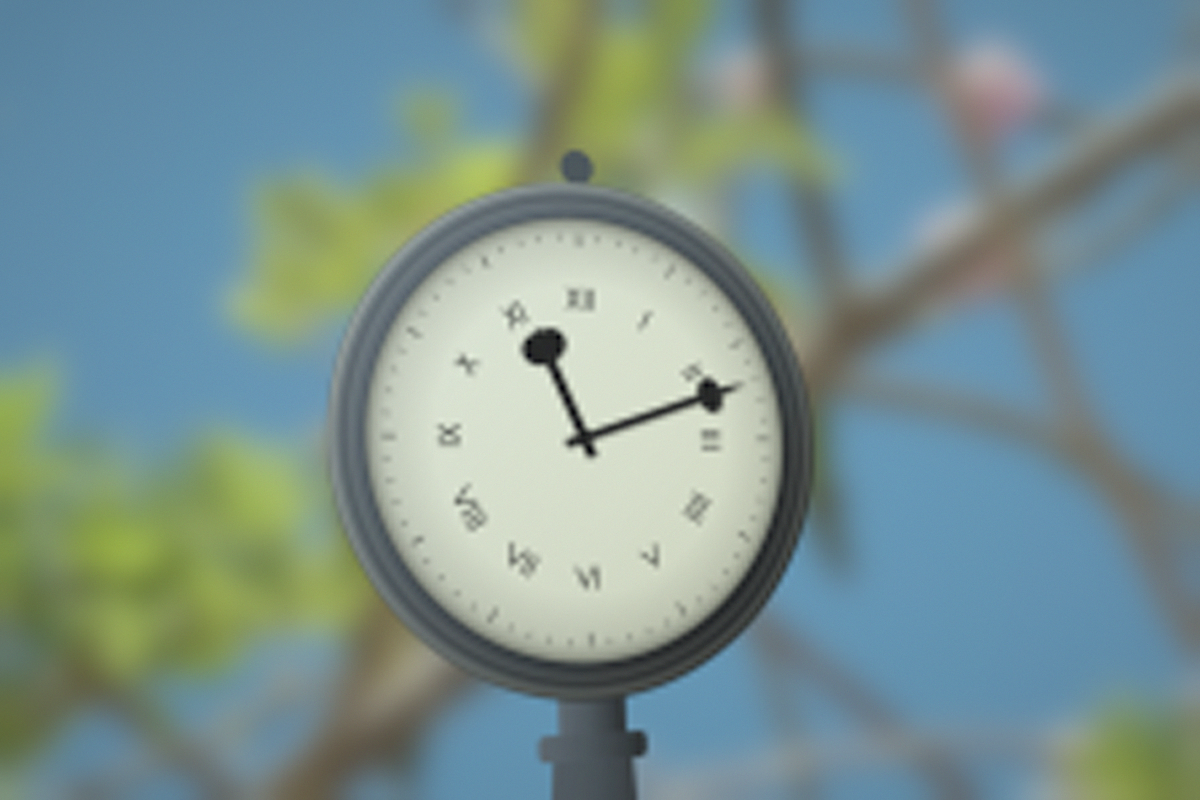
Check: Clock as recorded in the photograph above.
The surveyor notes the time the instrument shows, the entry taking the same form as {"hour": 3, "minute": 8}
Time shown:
{"hour": 11, "minute": 12}
